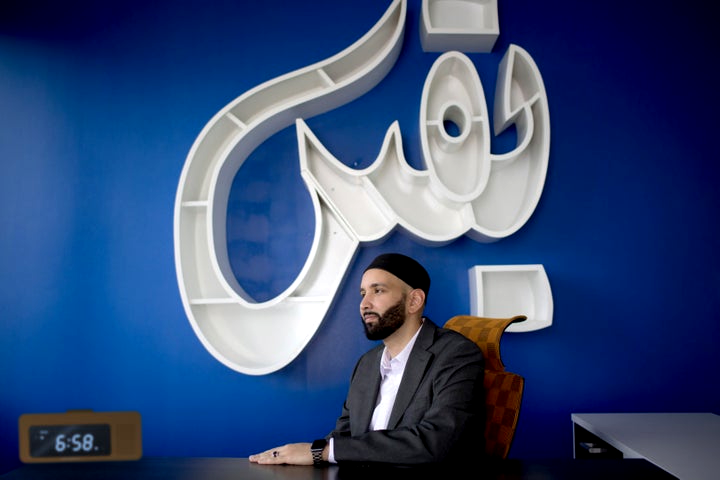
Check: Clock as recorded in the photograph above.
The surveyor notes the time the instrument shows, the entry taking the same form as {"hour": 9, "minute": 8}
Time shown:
{"hour": 6, "minute": 58}
